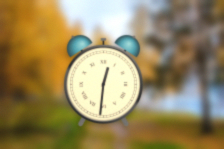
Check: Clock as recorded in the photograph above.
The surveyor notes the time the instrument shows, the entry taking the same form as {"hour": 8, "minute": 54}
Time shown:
{"hour": 12, "minute": 31}
